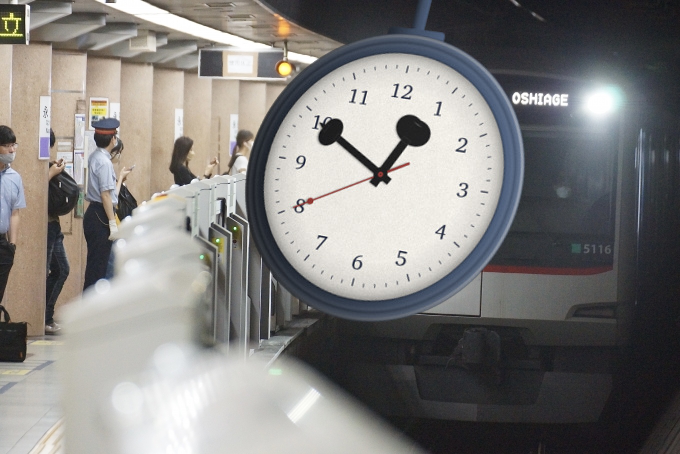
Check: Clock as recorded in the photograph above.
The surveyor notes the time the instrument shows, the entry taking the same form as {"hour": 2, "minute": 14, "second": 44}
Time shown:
{"hour": 12, "minute": 49, "second": 40}
